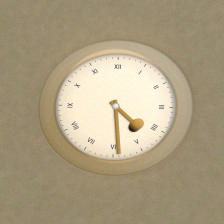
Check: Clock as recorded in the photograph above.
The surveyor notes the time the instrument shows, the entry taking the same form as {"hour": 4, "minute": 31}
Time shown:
{"hour": 4, "minute": 29}
